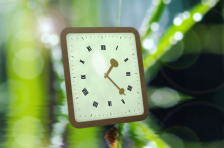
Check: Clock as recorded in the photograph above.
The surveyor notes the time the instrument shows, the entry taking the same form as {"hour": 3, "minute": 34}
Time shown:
{"hour": 1, "minute": 23}
